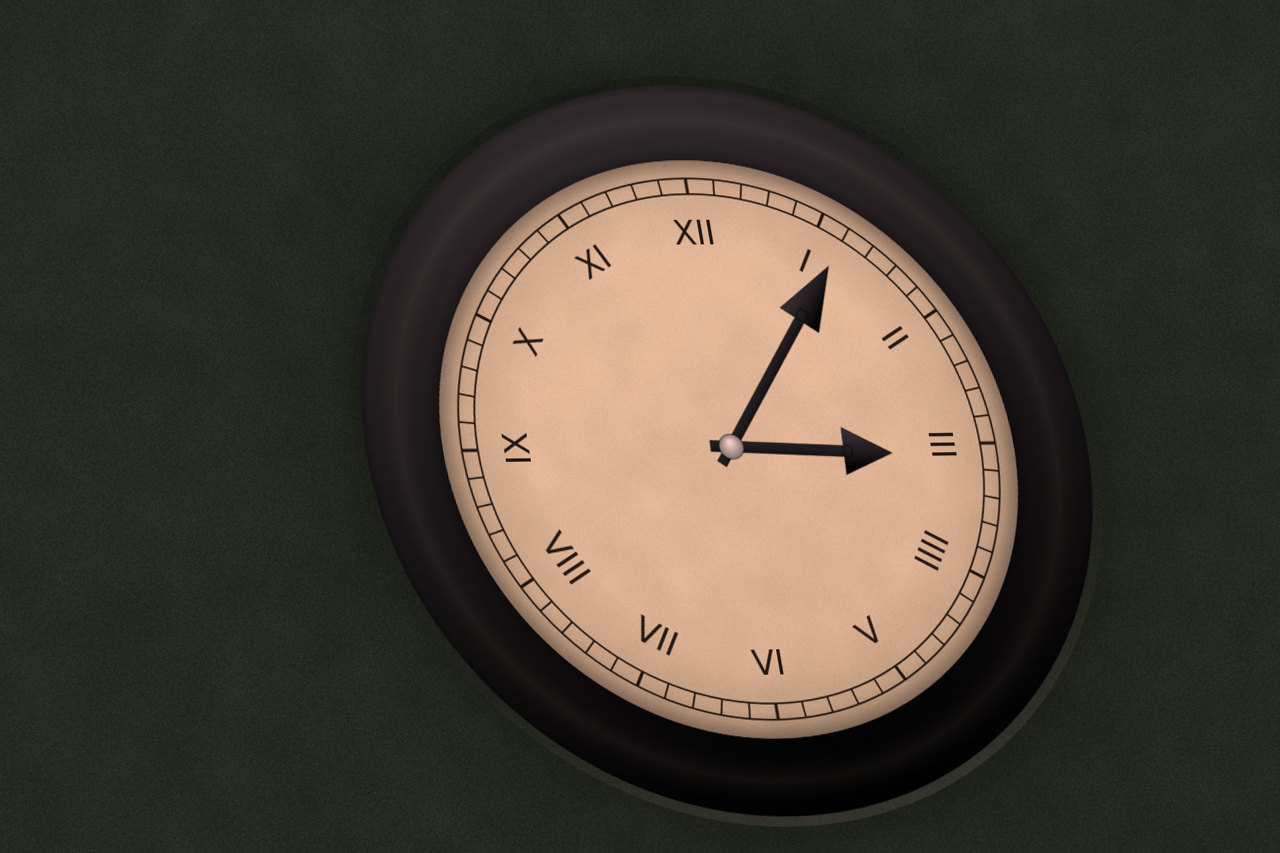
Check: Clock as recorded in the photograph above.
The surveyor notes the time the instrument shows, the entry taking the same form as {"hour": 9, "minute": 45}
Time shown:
{"hour": 3, "minute": 6}
